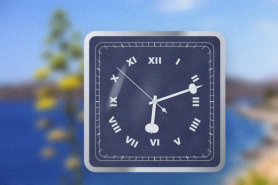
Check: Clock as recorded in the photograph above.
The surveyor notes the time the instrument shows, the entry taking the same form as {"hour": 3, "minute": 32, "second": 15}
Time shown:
{"hour": 6, "minute": 11, "second": 52}
